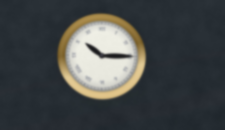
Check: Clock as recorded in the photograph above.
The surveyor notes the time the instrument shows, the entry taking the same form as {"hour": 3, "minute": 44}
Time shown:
{"hour": 10, "minute": 15}
